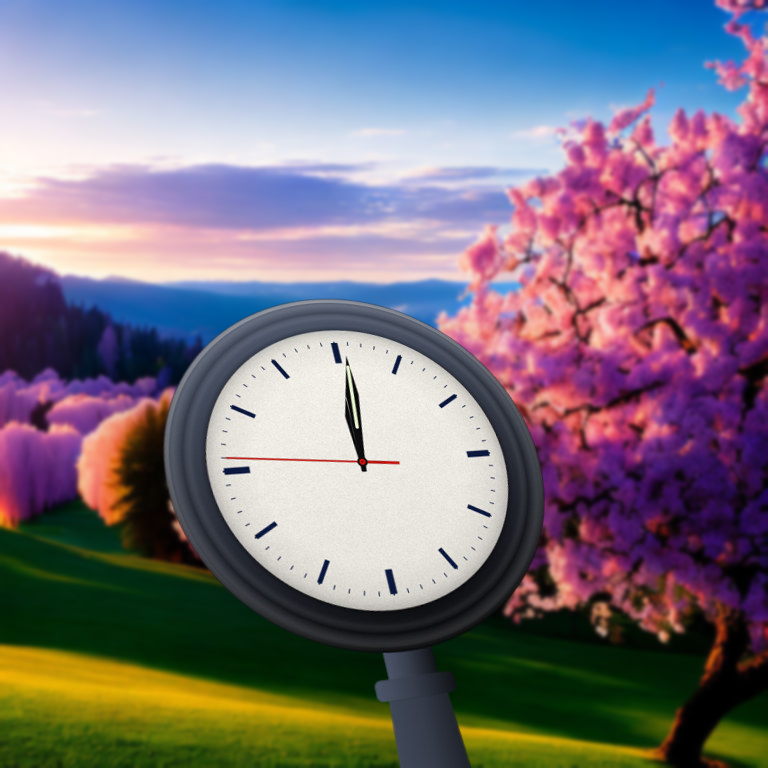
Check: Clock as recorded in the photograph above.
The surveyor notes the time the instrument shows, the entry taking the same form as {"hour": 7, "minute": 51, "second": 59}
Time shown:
{"hour": 12, "minute": 0, "second": 46}
